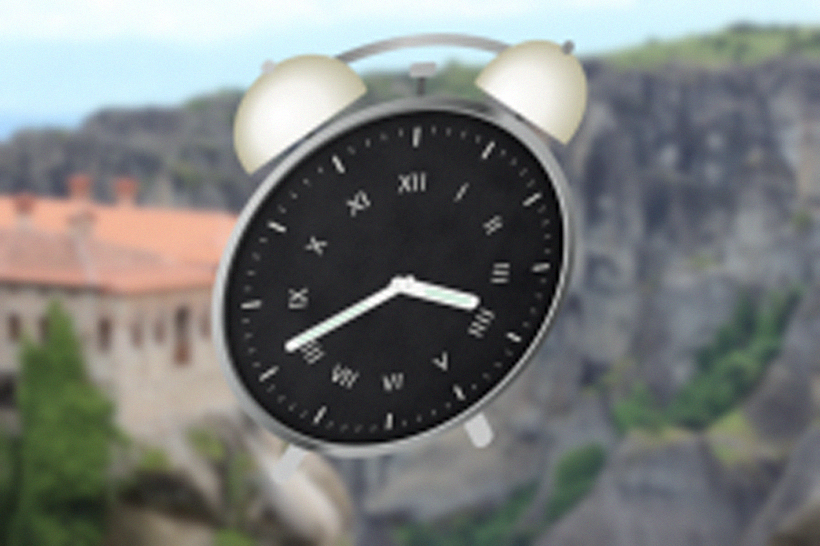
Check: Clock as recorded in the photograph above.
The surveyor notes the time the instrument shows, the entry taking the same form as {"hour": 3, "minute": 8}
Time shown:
{"hour": 3, "minute": 41}
